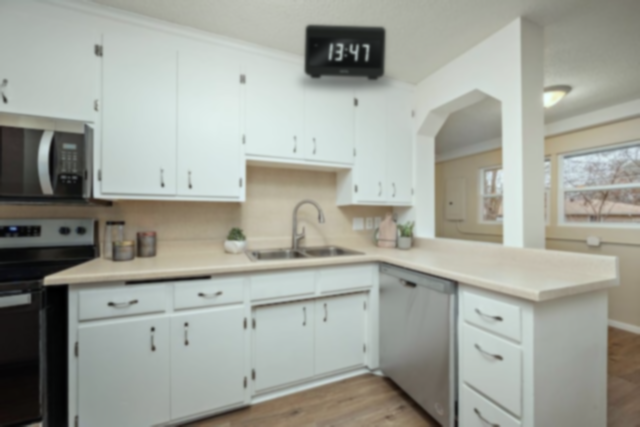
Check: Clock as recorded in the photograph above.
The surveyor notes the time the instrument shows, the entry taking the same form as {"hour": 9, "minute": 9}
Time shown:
{"hour": 13, "minute": 47}
